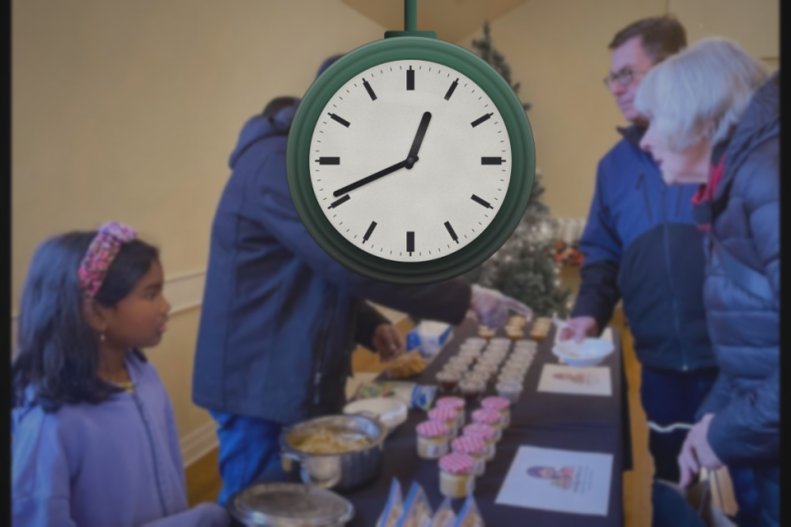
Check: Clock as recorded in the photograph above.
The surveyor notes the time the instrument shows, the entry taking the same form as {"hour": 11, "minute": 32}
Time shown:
{"hour": 12, "minute": 41}
